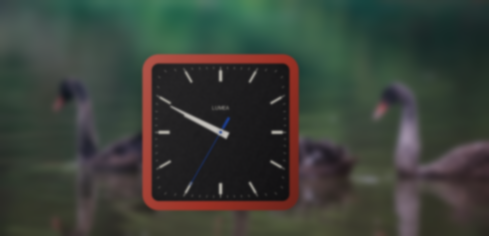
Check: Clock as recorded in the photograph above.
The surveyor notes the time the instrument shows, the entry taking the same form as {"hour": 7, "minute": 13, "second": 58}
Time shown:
{"hour": 9, "minute": 49, "second": 35}
